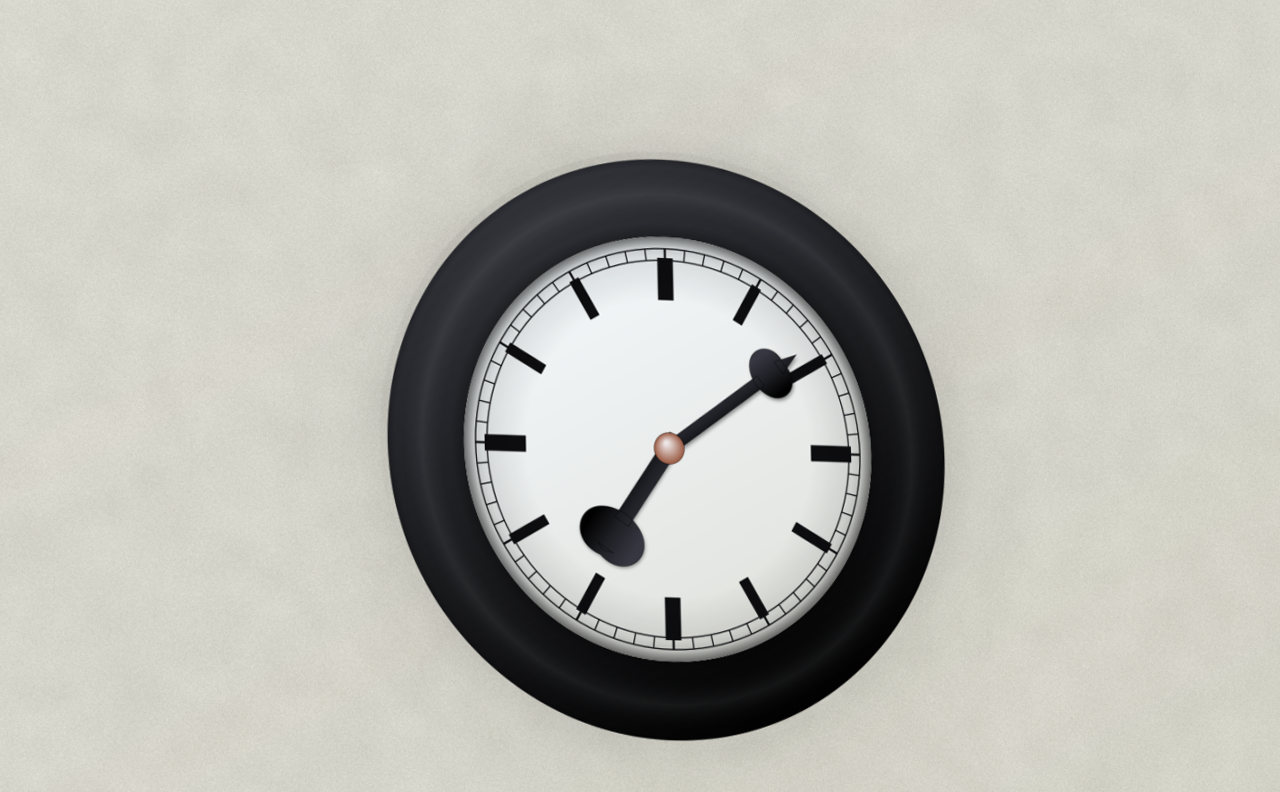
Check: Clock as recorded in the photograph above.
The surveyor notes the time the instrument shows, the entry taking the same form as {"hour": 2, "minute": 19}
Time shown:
{"hour": 7, "minute": 9}
